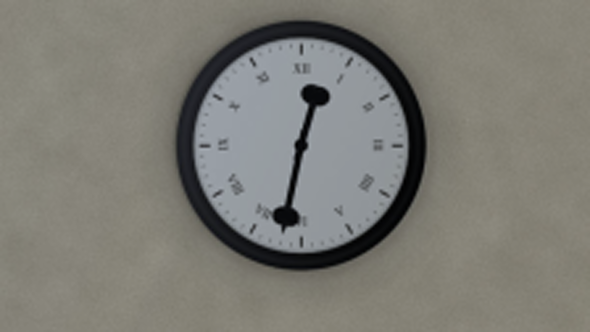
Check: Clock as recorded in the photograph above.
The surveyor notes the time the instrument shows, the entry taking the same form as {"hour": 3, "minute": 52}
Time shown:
{"hour": 12, "minute": 32}
